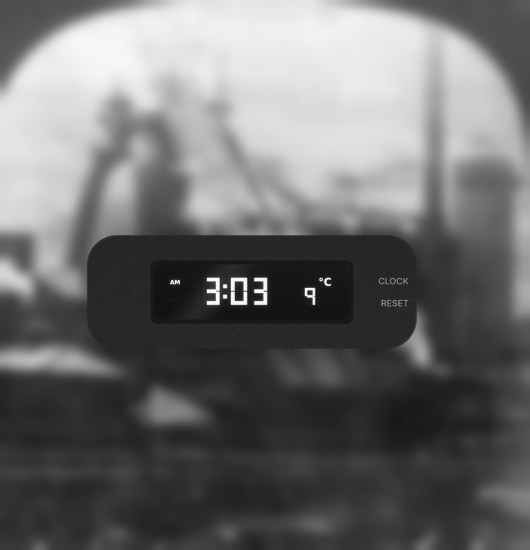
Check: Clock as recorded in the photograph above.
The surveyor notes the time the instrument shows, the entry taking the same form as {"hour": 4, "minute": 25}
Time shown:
{"hour": 3, "minute": 3}
